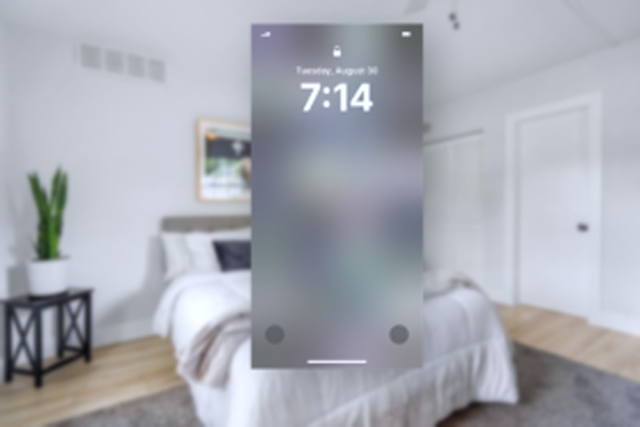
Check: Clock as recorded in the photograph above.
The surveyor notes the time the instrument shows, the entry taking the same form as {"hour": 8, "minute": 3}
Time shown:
{"hour": 7, "minute": 14}
